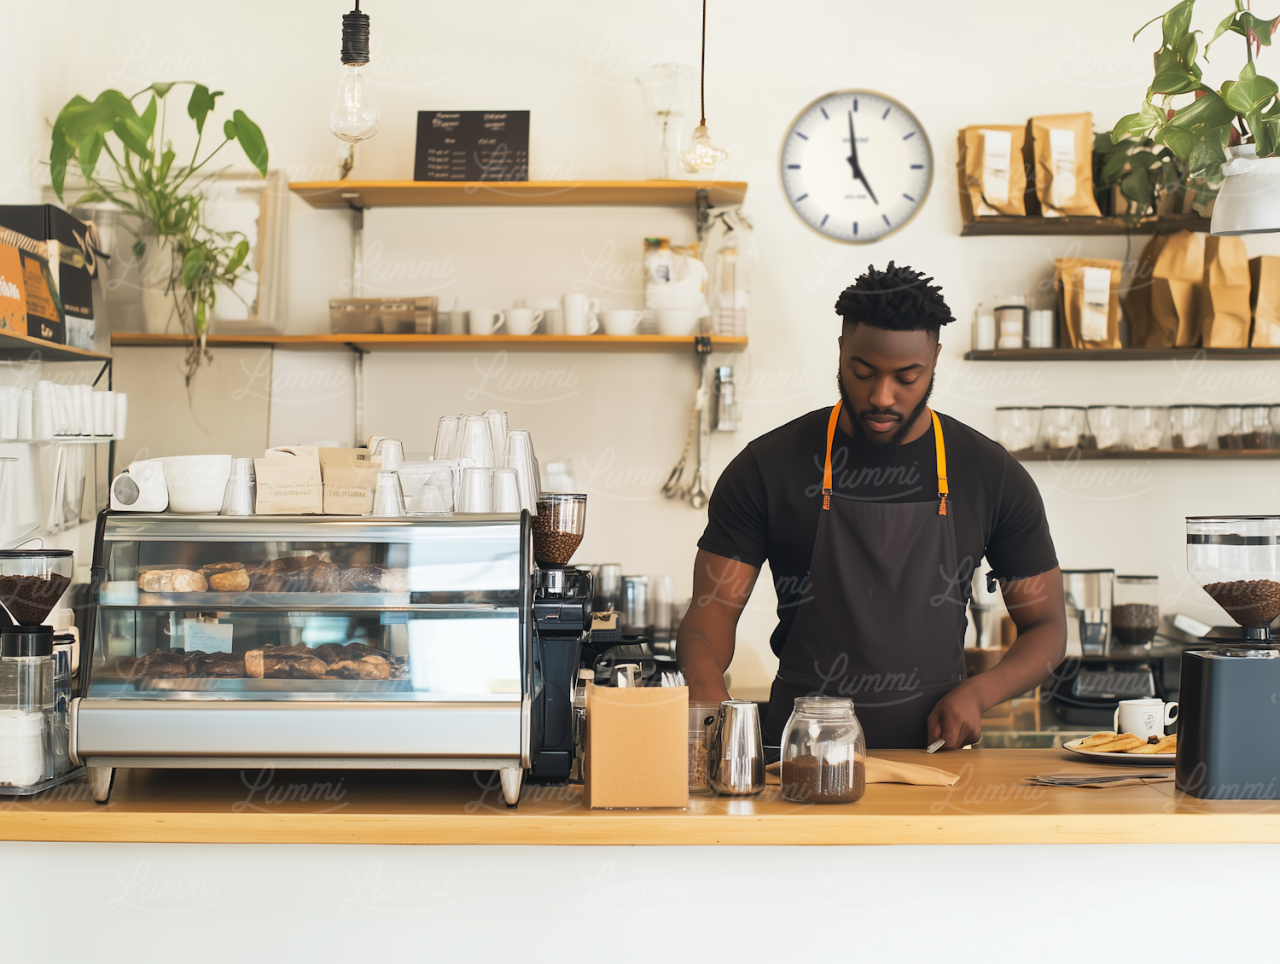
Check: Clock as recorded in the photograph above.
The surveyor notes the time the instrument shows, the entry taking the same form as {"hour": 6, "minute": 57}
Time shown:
{"hour": 4, "minute": 59}
